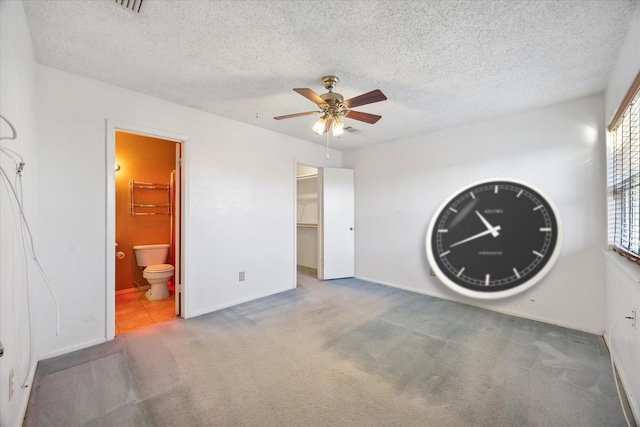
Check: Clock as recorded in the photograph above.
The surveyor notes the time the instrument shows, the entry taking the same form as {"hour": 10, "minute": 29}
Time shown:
{"hour": 10, "minute": 41}
